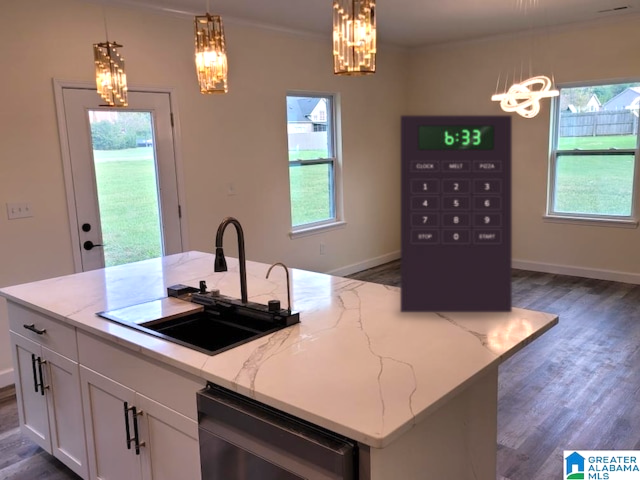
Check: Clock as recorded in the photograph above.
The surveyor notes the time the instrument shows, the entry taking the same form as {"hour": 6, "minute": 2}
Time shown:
{"hour": 6, "minute": 33}
